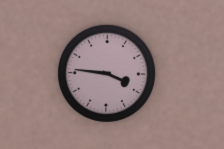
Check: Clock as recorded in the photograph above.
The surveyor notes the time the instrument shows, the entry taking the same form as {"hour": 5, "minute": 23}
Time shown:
{"hour": 3, "minute": 46}
